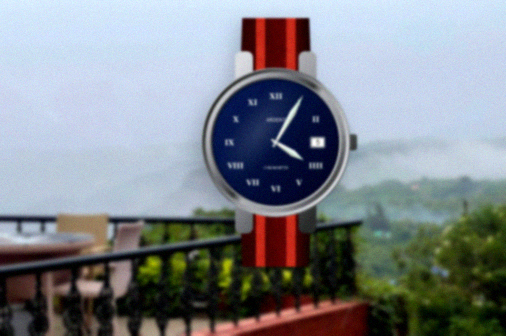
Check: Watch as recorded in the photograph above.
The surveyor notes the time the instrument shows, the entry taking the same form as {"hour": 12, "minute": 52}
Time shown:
{"hour": 4, "minute": 5}
